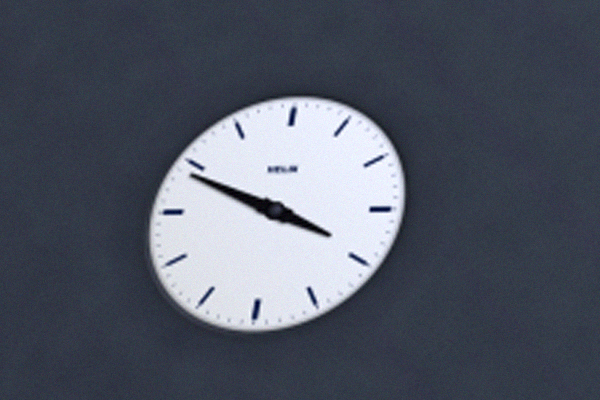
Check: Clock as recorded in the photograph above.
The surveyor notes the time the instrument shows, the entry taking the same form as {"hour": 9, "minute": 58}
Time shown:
{"hour": 3, "minute": 49}
